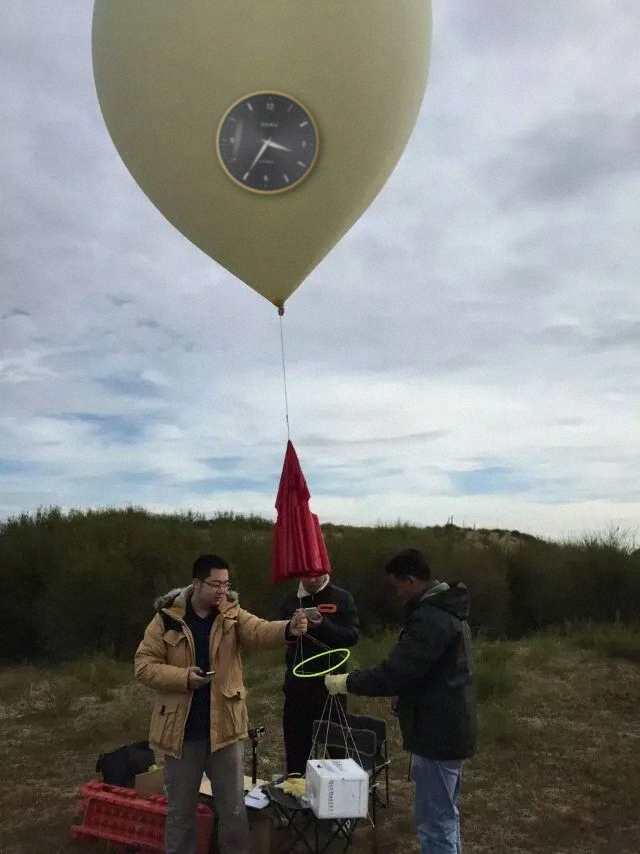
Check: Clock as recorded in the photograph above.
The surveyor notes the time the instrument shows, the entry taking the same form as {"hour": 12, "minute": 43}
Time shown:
{"hour": 3, "minute": 35}
